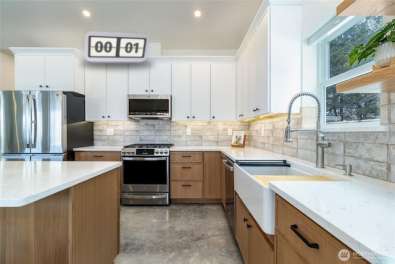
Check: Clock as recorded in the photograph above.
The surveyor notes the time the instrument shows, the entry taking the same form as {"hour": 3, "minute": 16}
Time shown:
{"hour": 0, "minute": 1}
